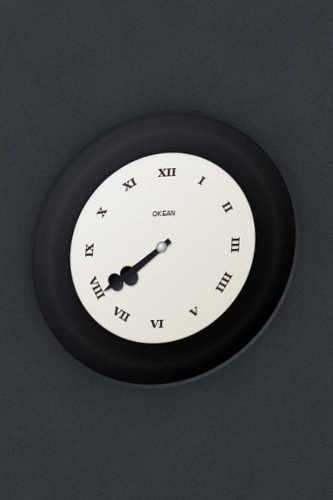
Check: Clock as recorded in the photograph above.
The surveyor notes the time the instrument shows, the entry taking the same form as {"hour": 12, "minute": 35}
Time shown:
{"hour": 7, "minute": 39}
